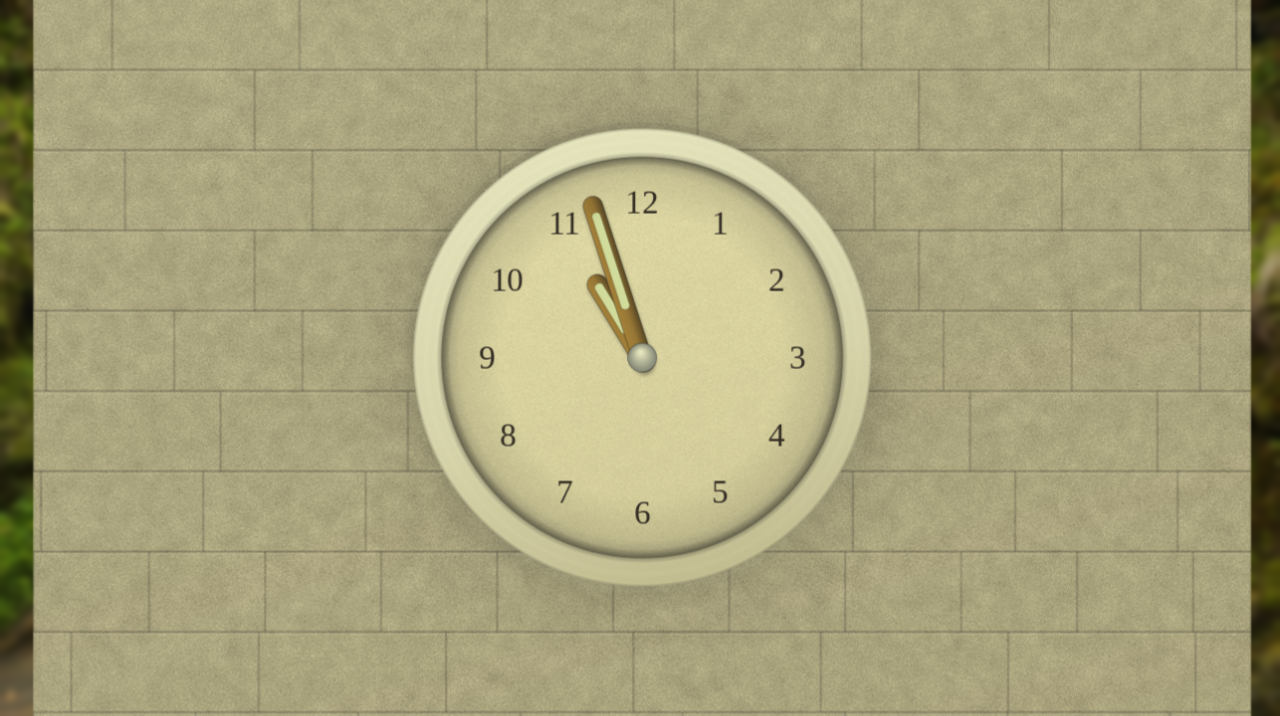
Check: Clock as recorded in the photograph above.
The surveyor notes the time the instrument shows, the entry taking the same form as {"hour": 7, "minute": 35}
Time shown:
{"hour": 10, "minute": 57}
